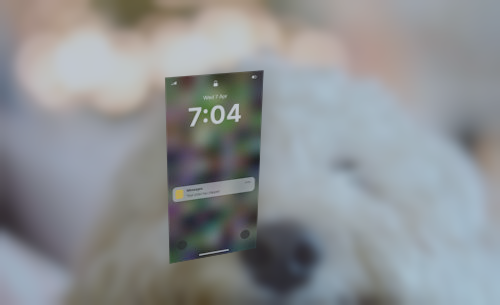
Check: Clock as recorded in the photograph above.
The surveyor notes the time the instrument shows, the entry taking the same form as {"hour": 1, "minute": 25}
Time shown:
{"hour": 7, "minute": 4}
